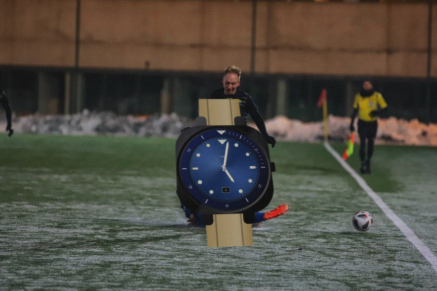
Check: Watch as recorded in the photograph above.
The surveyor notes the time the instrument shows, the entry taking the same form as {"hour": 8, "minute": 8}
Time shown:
{"hour": 5, "minute": 2}
